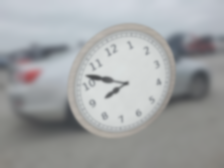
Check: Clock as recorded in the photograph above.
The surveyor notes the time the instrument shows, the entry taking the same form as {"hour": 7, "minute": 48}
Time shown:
{"hour": 8, "minute": 52}
